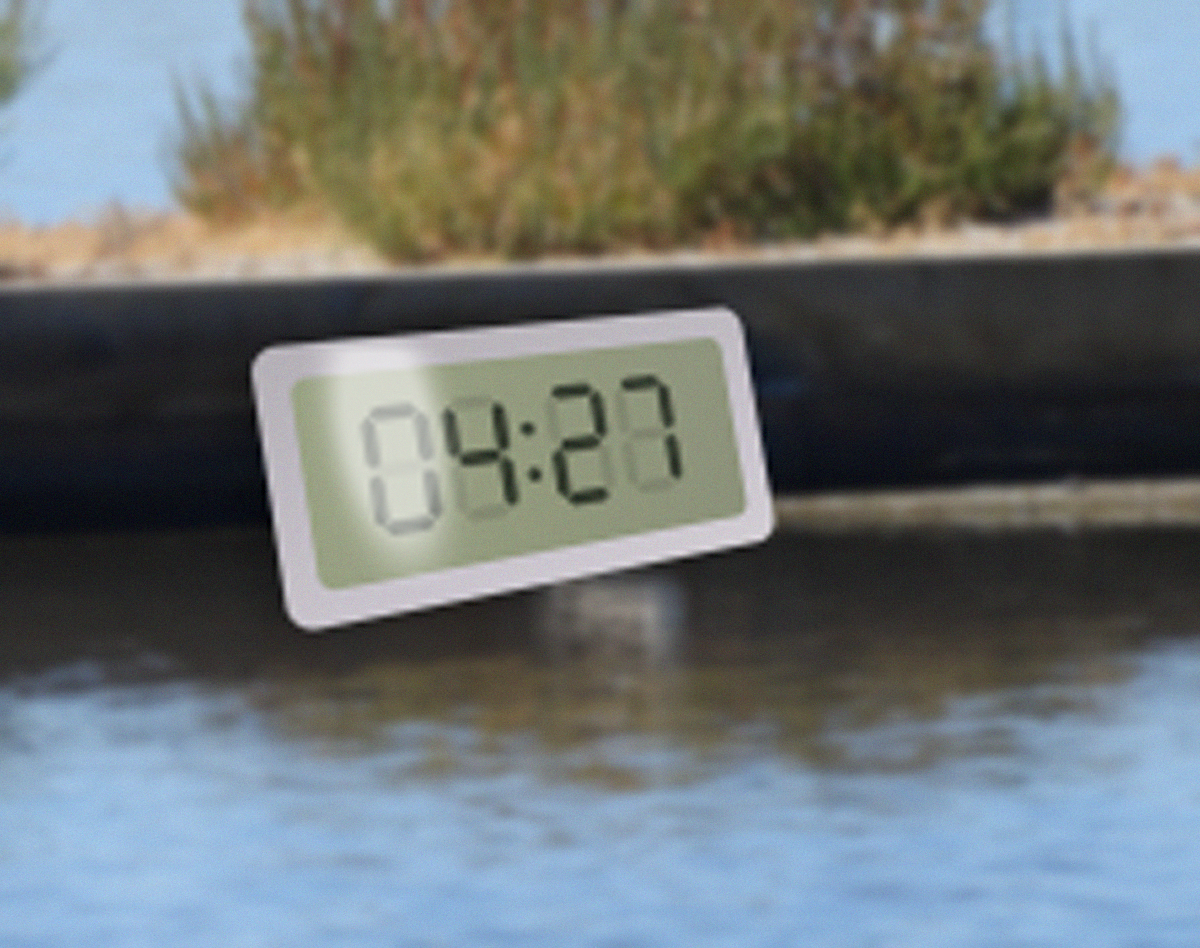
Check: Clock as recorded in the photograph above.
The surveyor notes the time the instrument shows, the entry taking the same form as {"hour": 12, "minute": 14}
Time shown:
{"hour": 4, "minute": 27}
